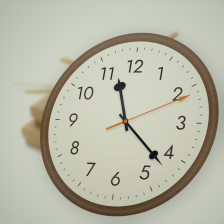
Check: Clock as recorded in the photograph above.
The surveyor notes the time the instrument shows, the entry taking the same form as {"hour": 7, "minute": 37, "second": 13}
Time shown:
{"hour": 11, "minute": 22, "second": 11}
